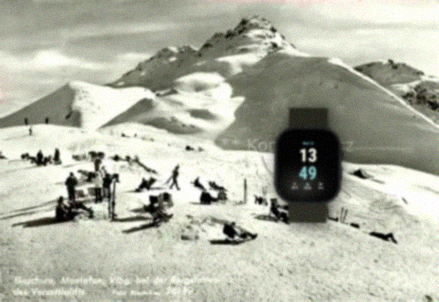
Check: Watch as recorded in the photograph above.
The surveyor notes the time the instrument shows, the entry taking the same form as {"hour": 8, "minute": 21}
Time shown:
{"hour": 13, "minute": 49}
